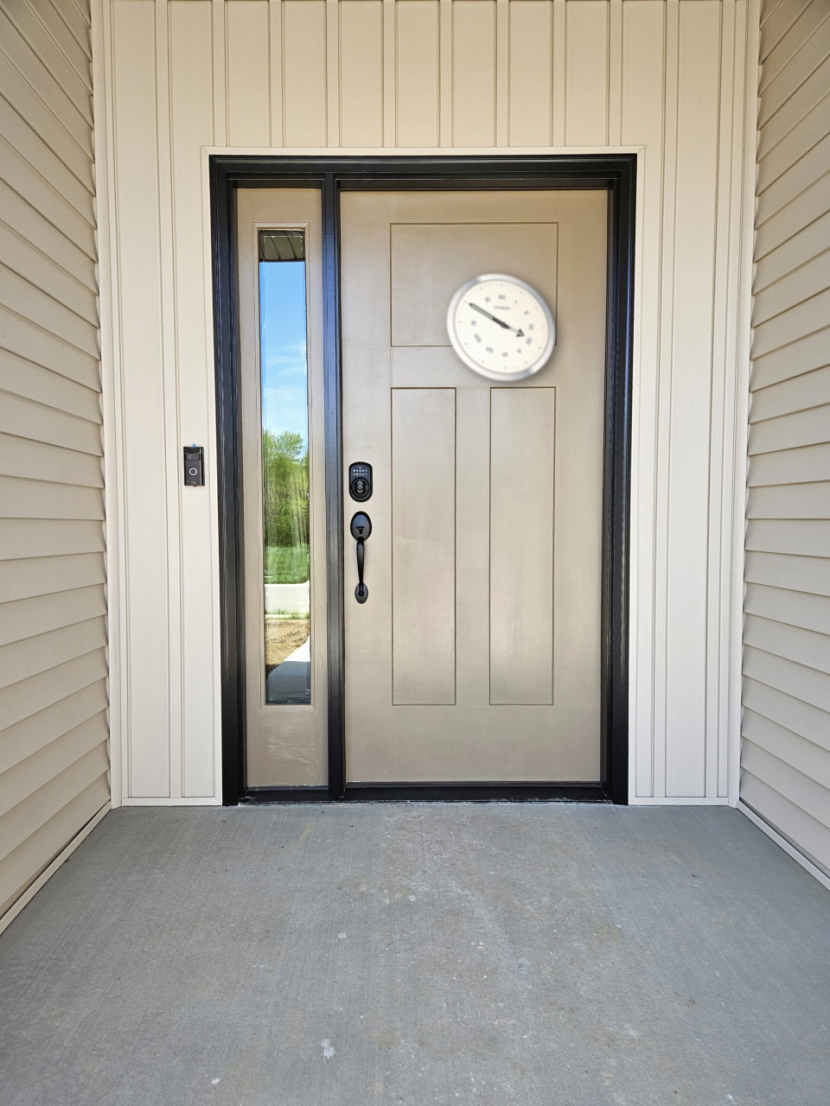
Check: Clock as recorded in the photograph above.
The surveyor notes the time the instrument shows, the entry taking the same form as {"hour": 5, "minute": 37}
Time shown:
{"hour": 3, "minute": 50}
